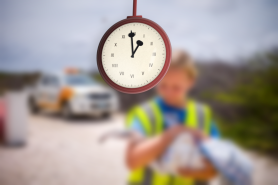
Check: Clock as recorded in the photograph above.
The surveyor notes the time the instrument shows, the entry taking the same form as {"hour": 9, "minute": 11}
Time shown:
{"hour": 12, "minute": 59}
